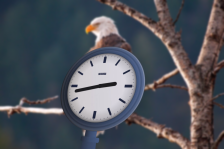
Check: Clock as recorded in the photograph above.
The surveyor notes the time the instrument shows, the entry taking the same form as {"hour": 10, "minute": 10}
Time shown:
{"hour": 2, "minute": 43}
